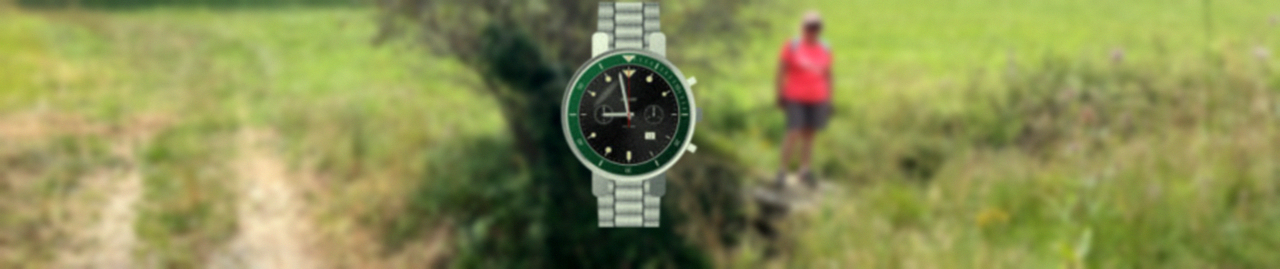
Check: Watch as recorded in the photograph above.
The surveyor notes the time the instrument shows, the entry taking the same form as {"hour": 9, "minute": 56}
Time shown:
{"hour": 8, "minute": 58}
